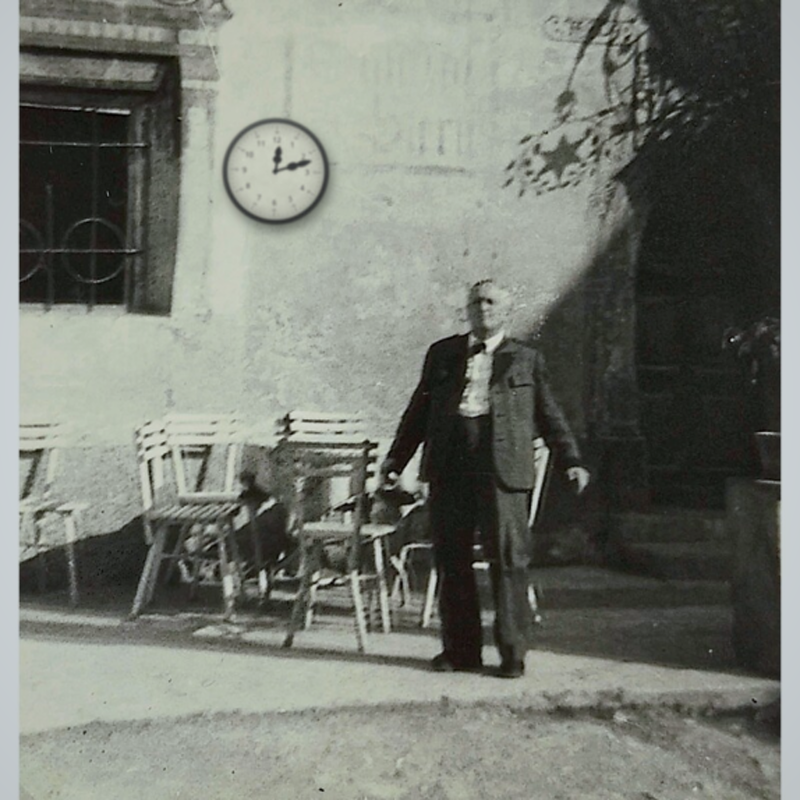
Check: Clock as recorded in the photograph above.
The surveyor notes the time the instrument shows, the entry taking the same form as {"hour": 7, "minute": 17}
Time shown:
{"hour": 12, "minute": 12}
